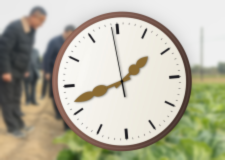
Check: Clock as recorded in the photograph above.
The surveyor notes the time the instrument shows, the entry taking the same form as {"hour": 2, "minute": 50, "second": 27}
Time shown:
{"hour": 1, "minute": 41, "second": 59}
